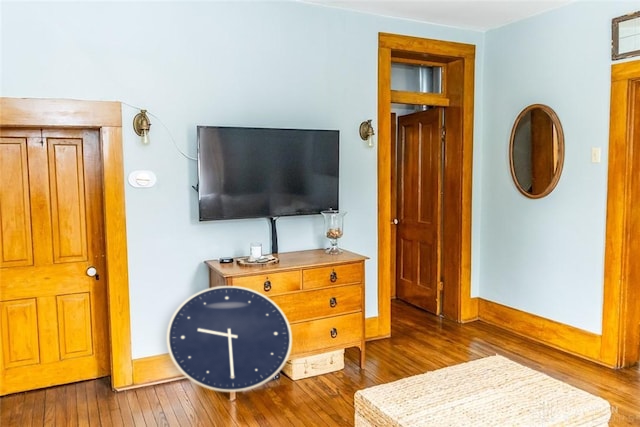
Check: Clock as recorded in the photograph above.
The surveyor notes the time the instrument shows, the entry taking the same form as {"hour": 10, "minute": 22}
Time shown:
{"hour": 9, "minute": 30}
